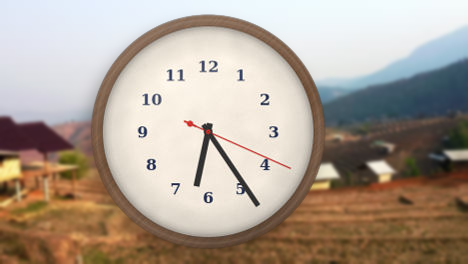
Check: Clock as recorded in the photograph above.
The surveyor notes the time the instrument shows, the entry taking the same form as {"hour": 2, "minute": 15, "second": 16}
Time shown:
{"hour": 6, "minute": 24, "second": 19}
